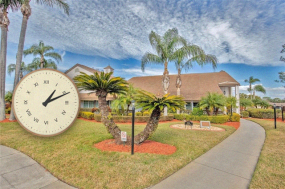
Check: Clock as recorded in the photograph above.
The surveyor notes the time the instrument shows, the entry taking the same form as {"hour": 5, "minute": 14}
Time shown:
{"hour": 1, "minute": 11}
